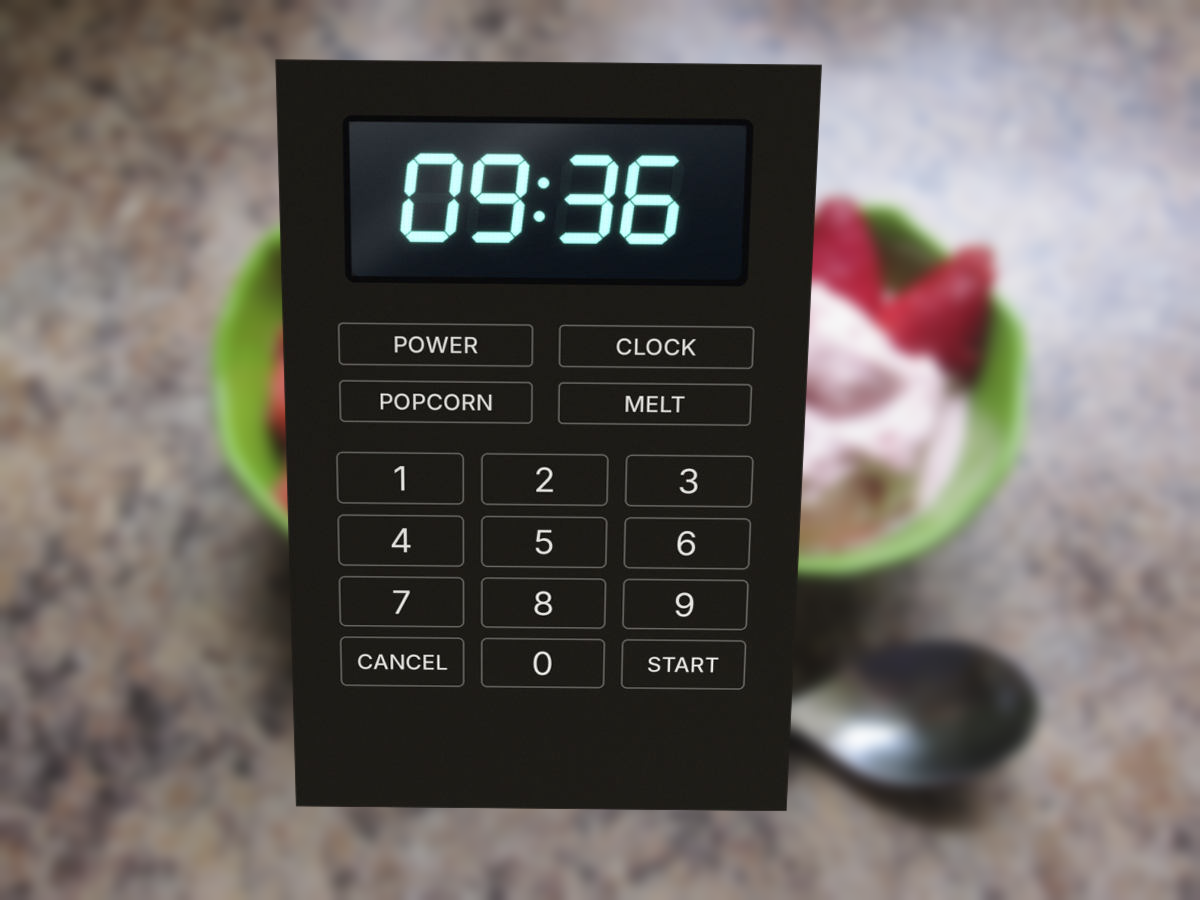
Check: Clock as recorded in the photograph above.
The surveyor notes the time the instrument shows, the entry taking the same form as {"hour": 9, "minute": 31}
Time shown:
{"hour": 9, "minute": 36}
